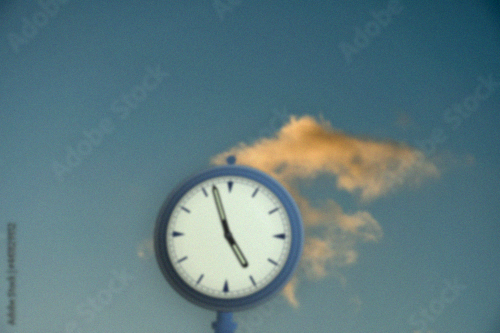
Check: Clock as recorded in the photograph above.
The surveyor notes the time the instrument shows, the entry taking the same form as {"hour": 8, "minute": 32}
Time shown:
{"hour": 4, "minute": 57}
